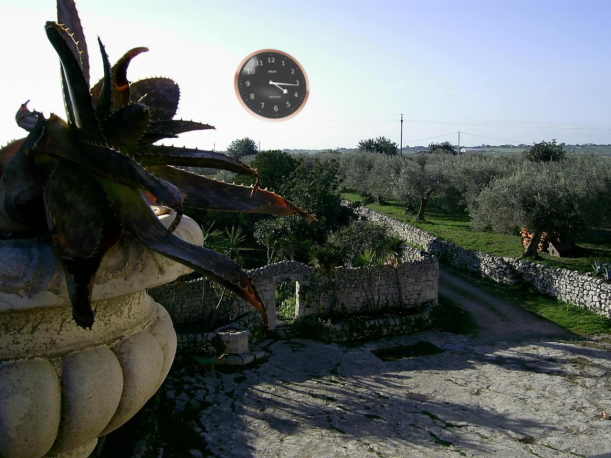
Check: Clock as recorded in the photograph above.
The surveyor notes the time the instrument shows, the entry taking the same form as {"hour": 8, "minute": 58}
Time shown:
{"hour": 4, "minute": 16}
